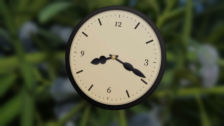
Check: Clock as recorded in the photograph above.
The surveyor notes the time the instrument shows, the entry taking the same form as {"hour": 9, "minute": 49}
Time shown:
{"hour": 8, "minute": 19}
